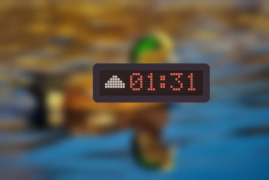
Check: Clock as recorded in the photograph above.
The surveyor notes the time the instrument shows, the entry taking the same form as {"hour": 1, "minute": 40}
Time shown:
{"hour": 1, "minute": 31}
